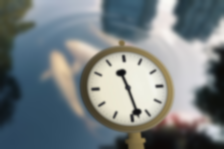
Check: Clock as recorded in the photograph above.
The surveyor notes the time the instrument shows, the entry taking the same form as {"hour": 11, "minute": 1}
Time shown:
{"hour": 11, "minute": 28}
